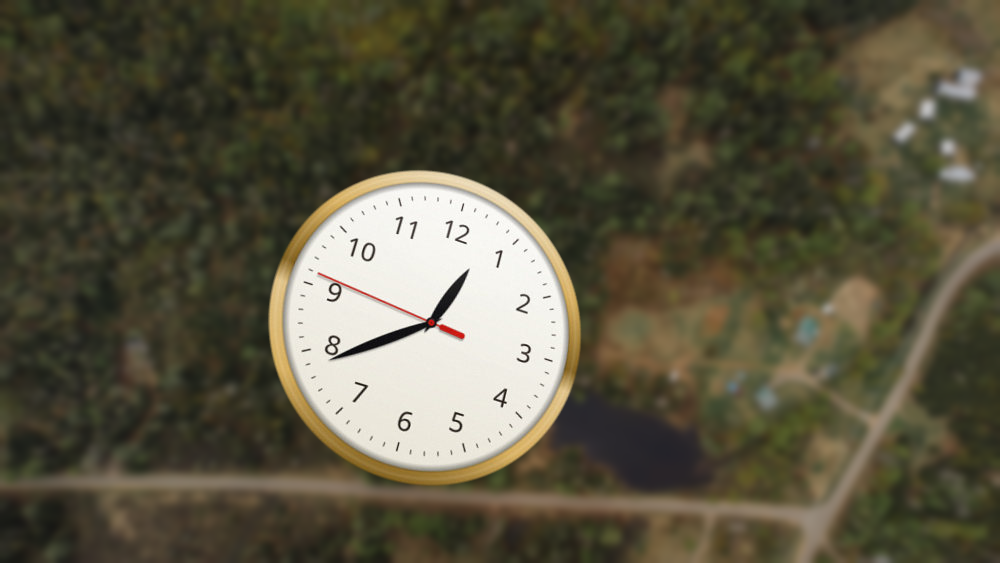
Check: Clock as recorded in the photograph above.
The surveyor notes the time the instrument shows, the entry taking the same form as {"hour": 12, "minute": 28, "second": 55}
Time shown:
{"hour": 12, "minute": 38, "second": 46}
